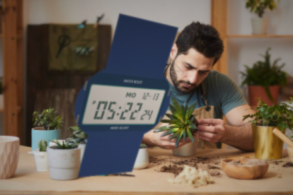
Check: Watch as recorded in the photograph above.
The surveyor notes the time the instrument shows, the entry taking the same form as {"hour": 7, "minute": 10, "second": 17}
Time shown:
{"hour": 5, "minute": 22, "second": 24}
